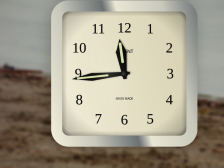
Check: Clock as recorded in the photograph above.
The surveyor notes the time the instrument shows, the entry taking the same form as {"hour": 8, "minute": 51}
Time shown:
{"hour": 11, "minute": 44}
